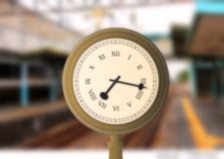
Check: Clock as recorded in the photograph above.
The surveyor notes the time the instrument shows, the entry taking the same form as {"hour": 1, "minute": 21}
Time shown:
{"hour": 7, "minute": 17}
